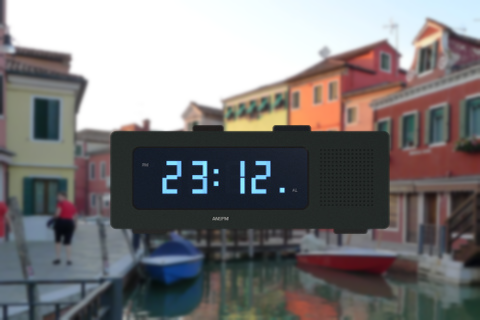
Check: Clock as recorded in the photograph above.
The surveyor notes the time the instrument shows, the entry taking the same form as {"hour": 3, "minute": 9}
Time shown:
{"hour": 23, "minute": 12}
